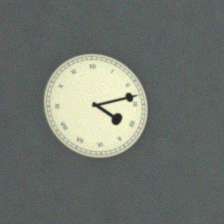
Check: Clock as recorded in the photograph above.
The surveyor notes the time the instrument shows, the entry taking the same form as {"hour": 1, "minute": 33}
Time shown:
{"hour": 4, "minute": 13}
